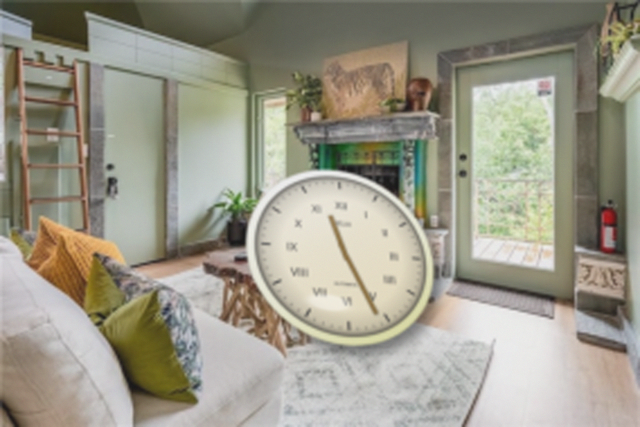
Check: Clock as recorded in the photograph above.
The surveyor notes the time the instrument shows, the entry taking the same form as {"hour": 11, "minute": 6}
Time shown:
{"hour": 11, "minute": 26}
